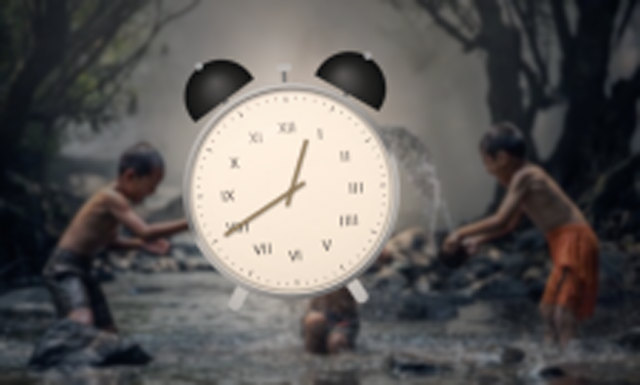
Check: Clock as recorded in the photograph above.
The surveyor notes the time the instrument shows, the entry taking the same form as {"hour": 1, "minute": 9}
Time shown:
{"hour": 12, "minute": 40}
